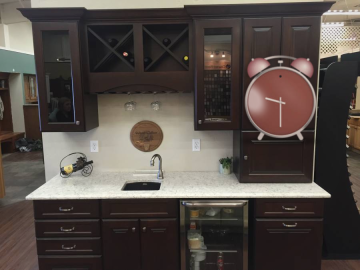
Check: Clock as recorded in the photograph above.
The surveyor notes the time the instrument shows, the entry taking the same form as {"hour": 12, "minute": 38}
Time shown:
{"hour": 9, "minute": 30}
